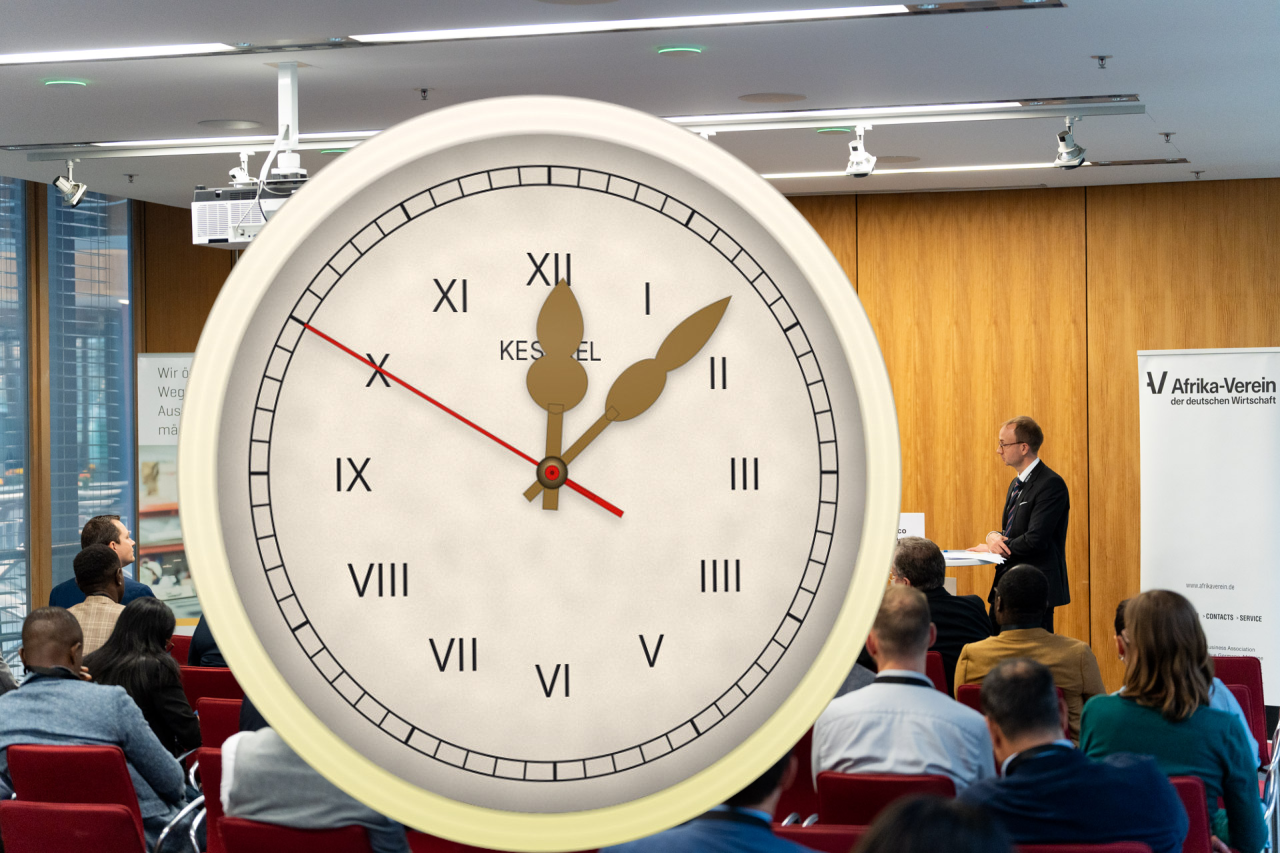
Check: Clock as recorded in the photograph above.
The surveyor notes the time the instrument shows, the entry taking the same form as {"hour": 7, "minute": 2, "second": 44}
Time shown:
{"hour": 12, "minute": 7, "second": 50}
